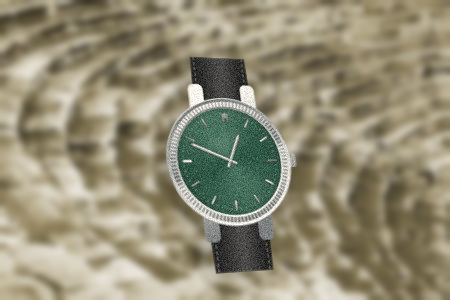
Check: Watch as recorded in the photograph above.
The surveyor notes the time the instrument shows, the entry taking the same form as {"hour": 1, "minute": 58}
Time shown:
{"hour": 12, "minute": 49}
